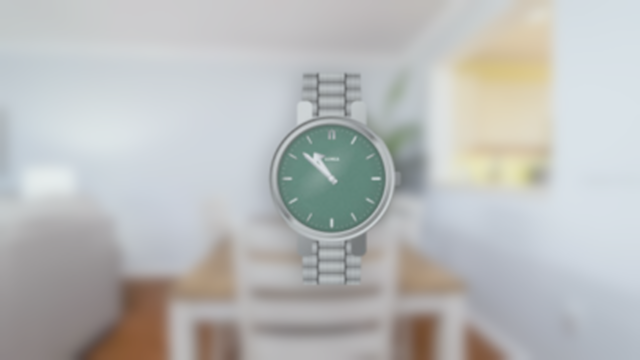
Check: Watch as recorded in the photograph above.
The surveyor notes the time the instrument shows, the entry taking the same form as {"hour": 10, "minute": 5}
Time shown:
{"hour": 10, "minute": 52}
